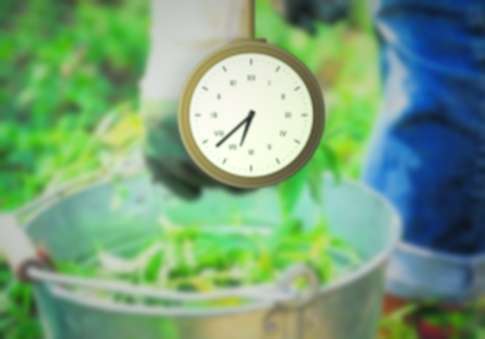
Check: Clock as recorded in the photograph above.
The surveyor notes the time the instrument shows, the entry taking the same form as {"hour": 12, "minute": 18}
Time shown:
{"hour": 6, "minute": 38}
